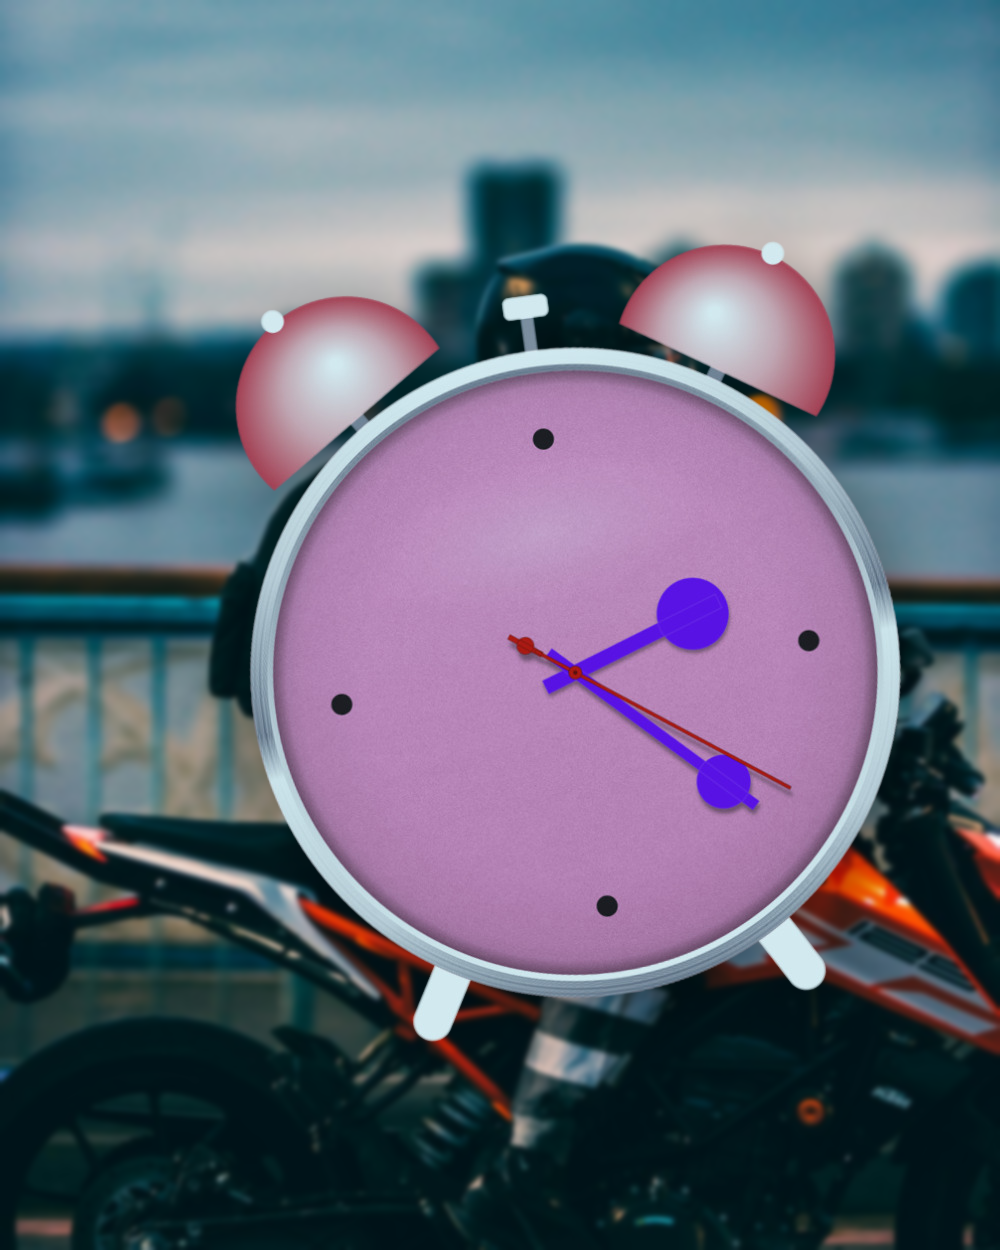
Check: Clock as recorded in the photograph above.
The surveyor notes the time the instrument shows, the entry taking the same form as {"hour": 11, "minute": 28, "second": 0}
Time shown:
{"hour": 2, "minute": 22, "second": 21}
